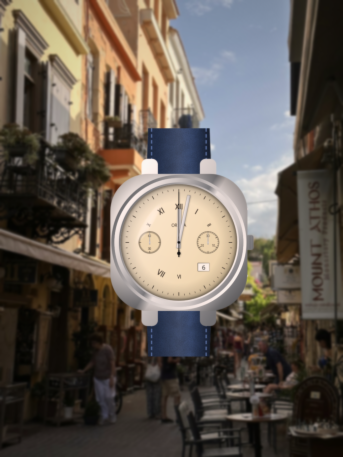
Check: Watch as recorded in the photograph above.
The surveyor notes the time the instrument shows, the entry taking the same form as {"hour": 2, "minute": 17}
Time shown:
{"hour": 12, "minute": 2}
